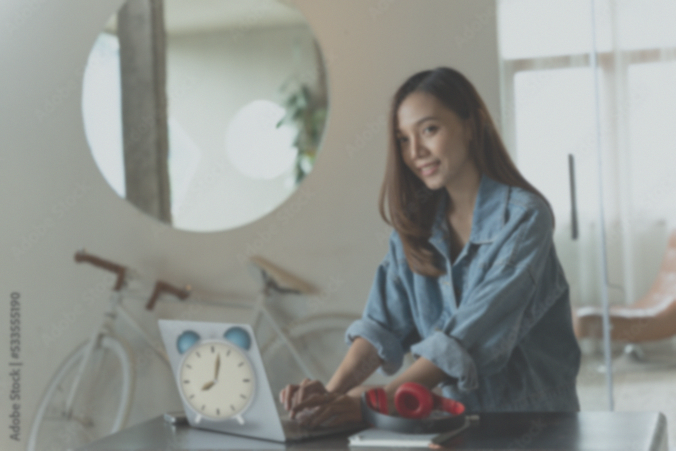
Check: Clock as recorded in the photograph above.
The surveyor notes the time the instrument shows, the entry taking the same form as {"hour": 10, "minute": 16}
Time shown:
{"hour": 8, "minute": 2}
